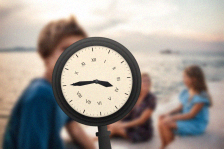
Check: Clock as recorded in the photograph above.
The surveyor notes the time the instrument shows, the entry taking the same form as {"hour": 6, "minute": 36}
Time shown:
{"hour": 3, "minute": 45}
